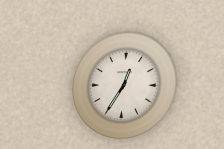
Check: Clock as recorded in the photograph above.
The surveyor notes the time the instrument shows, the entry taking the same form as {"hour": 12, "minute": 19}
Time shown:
{"hour": 12, "minute": 35}
